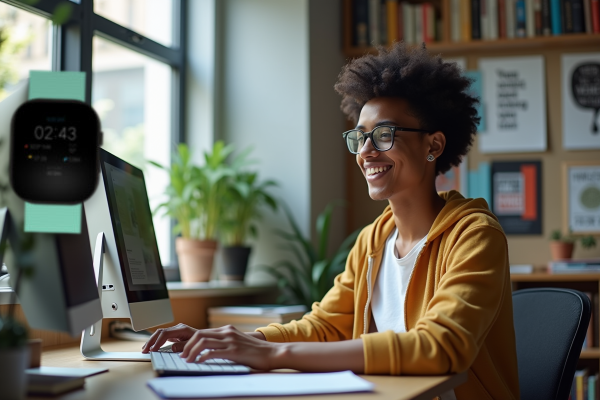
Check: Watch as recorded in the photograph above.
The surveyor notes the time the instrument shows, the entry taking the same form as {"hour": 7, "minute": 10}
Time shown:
{"hour": 2, "minute": 43}
